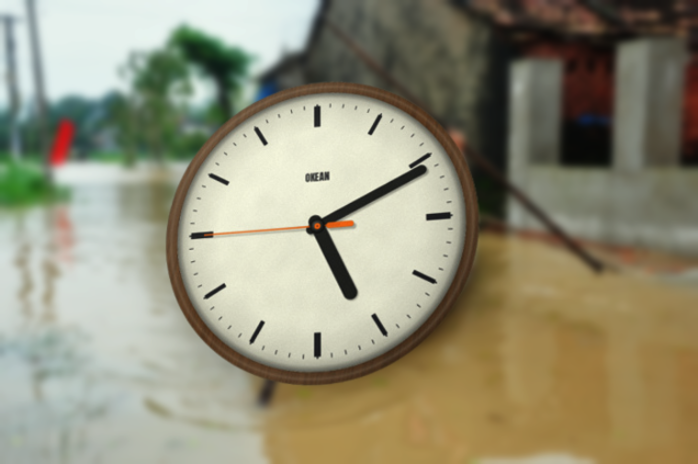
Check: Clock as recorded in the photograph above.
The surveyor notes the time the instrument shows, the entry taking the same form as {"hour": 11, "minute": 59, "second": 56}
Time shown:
{"hour": 5, "minute": 10, "second": 45}
